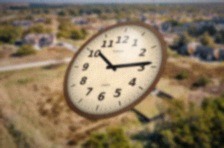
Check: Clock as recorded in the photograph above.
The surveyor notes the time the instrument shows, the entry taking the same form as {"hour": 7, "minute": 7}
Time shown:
{"hour": 10, "minute": 14}
